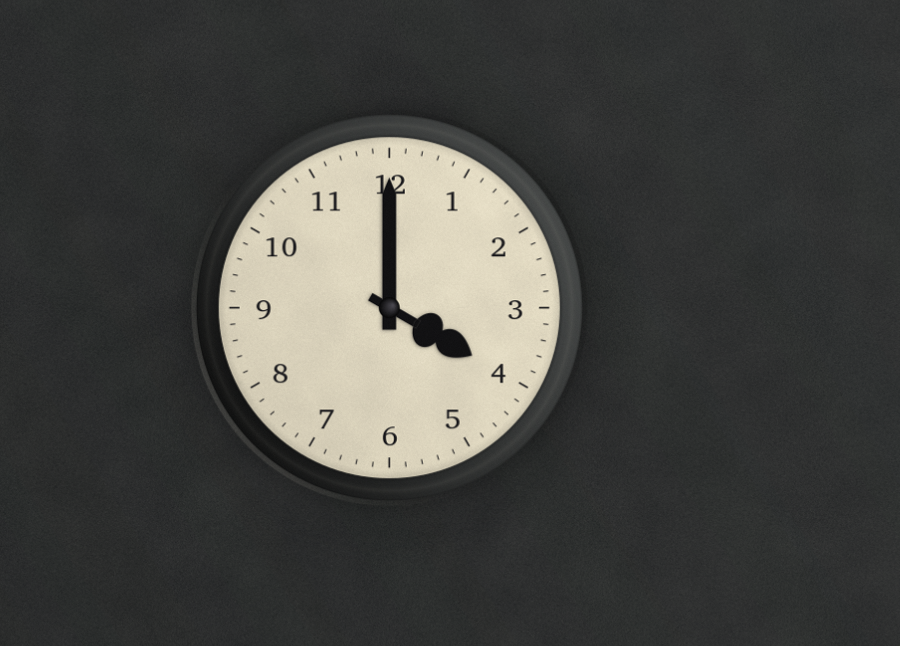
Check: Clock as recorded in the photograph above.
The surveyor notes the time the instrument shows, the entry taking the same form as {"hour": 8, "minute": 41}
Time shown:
{"hour": 4, "minute": 0}
